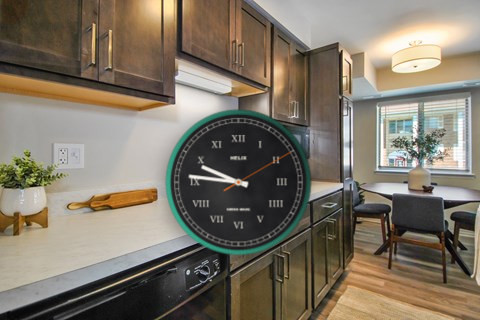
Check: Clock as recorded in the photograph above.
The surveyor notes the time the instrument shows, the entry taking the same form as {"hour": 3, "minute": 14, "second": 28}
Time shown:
{"hour": 9, "minute": 46, "second": 10}
